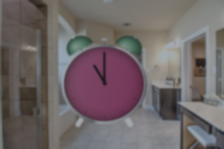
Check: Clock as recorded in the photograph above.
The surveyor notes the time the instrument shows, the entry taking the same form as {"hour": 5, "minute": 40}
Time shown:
{"hour": 11, "minute": 0}
